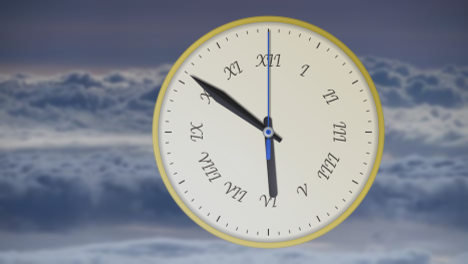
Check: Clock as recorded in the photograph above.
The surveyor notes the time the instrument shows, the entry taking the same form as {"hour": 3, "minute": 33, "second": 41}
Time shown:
{"hour": 5, "minute": 51, "second": 0}
